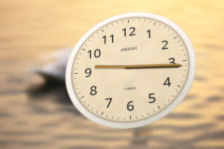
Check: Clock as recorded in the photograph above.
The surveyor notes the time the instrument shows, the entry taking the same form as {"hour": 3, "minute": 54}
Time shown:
{"hour": 9, "minute": 16}
